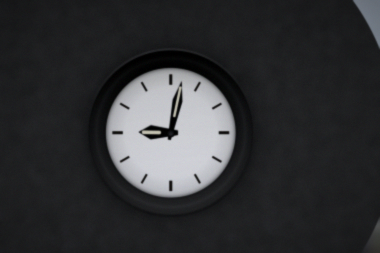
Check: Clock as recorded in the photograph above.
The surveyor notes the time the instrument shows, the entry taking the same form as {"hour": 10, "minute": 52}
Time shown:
{"hour": 9, "minute": 2}
